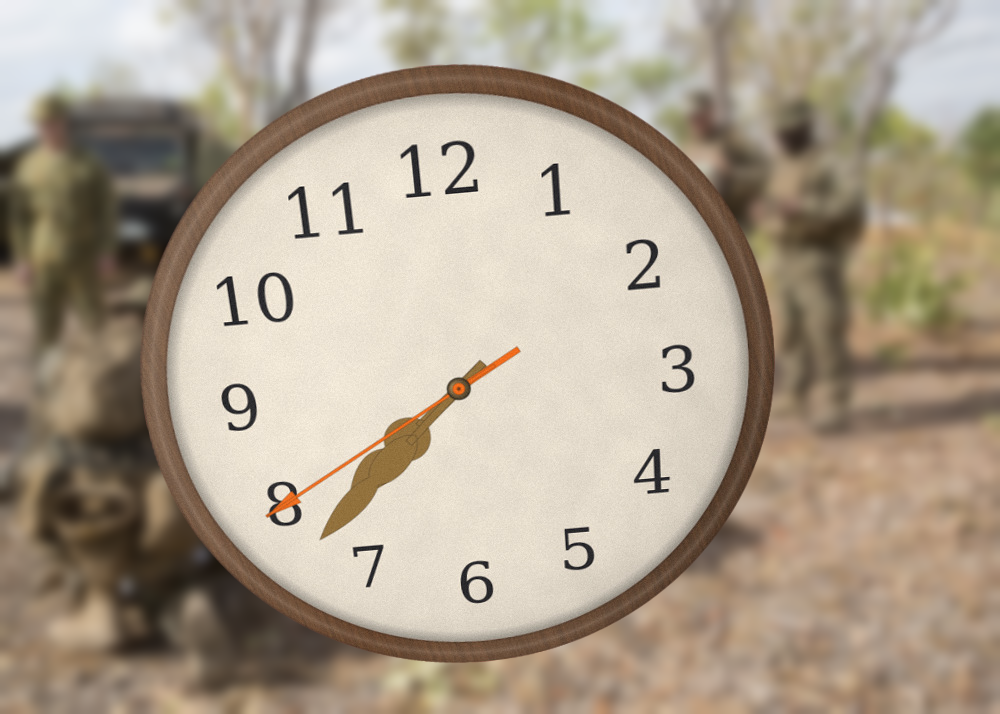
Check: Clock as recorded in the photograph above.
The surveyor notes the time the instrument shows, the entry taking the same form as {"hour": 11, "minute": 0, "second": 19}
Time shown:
{"hour": 7, "minute": 37, "second": 40}
